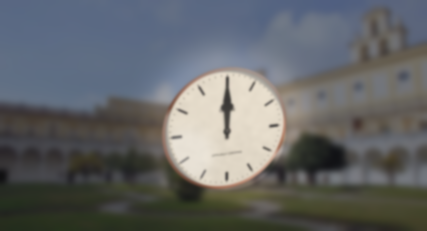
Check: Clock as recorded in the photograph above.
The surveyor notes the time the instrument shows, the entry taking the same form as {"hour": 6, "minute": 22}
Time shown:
{"hour": 12, "minute": 0}
